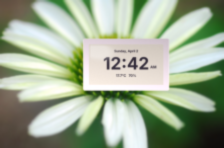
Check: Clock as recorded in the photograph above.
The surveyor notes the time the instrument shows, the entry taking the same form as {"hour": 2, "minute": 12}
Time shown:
{"hour": 12, "minute": 42}
